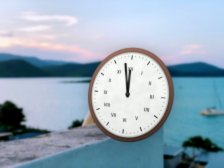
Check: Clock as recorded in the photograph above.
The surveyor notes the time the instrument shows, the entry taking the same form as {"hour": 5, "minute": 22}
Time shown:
{"hour": 11, "minute": 58}
